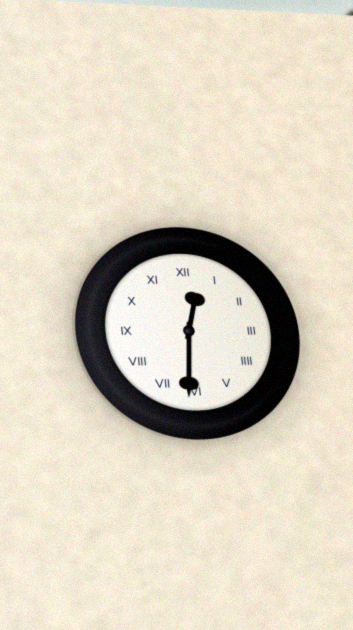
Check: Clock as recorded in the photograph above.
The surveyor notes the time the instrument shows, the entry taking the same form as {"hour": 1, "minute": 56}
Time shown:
{"hour": 12, "minute": 31}
